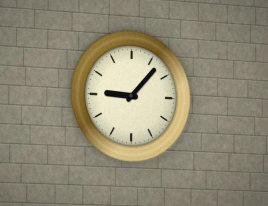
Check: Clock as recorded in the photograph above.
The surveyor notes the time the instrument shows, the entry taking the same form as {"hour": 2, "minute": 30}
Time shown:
{"hour": 9, "minute": 7}
